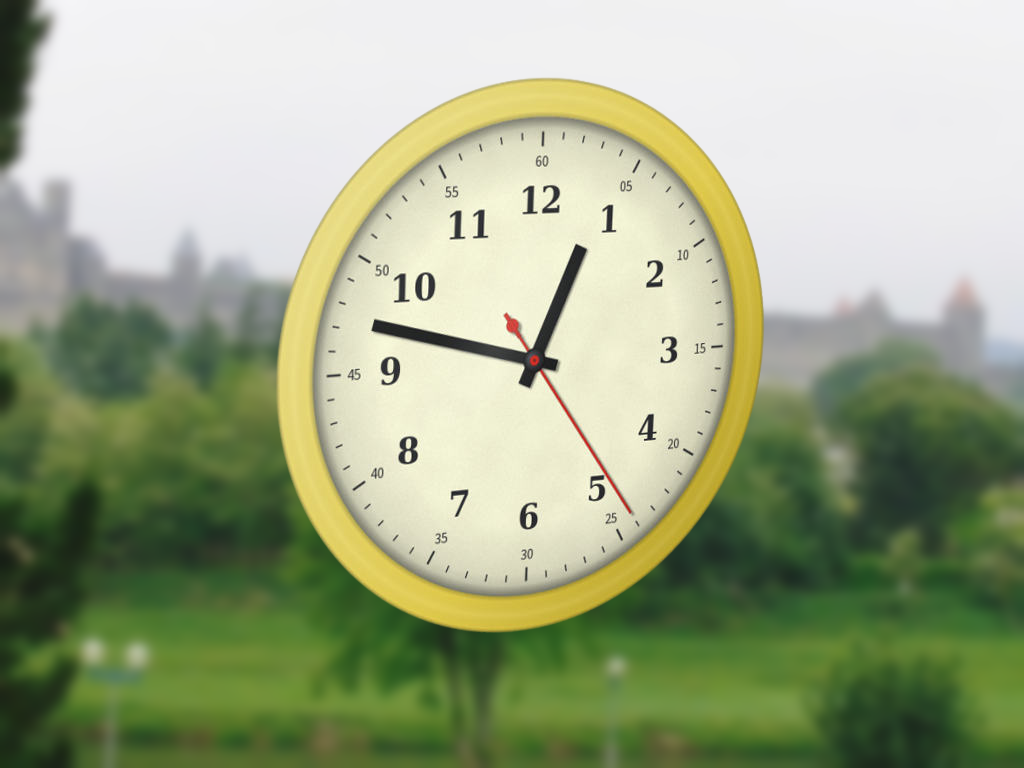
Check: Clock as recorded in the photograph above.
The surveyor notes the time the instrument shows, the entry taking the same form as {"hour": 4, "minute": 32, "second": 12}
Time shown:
{"hour": 12, "minute": 47, "second": 24}
